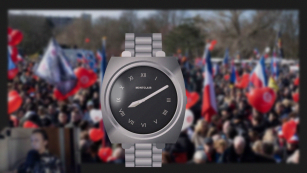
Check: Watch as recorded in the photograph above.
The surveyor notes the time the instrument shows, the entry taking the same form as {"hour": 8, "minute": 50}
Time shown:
{"hour": 8, "minute": 10}
